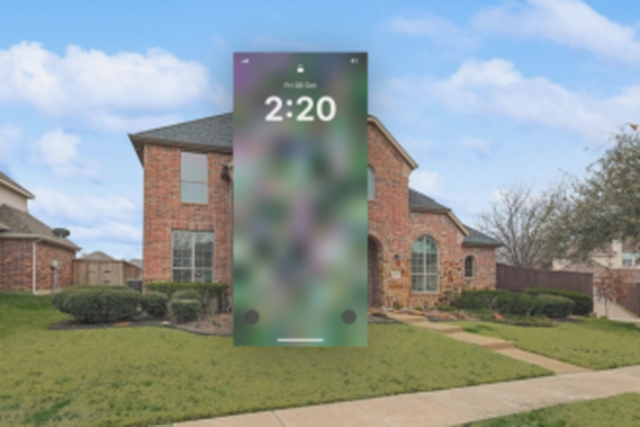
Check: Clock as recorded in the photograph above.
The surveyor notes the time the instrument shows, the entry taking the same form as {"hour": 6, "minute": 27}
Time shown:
{"hour": 2, "minute": 20}
